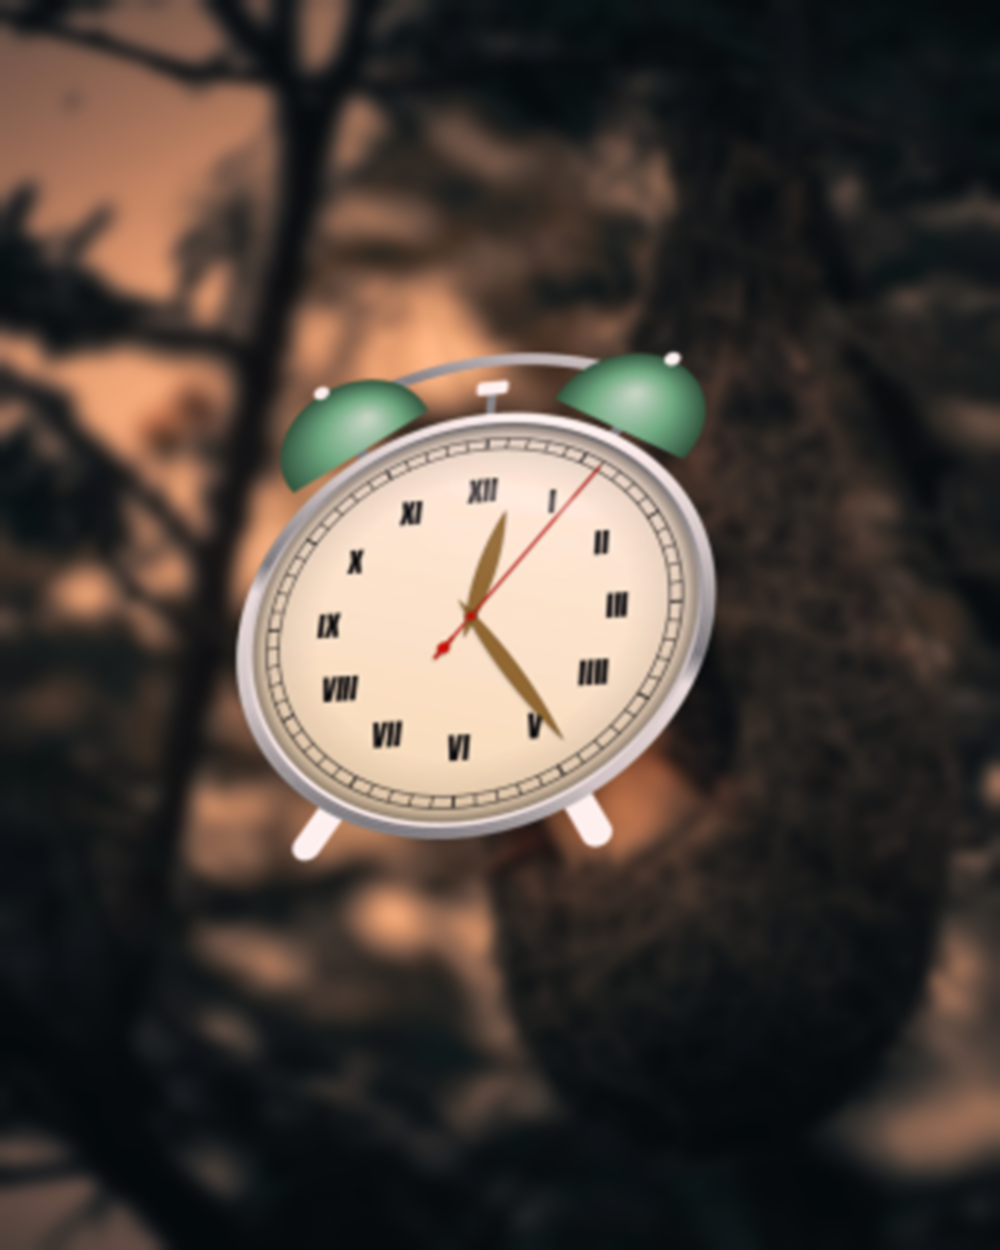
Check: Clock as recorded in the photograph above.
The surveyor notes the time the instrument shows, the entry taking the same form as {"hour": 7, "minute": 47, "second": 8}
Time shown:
{"hour": 12, "minute": 24, "second": 6}
